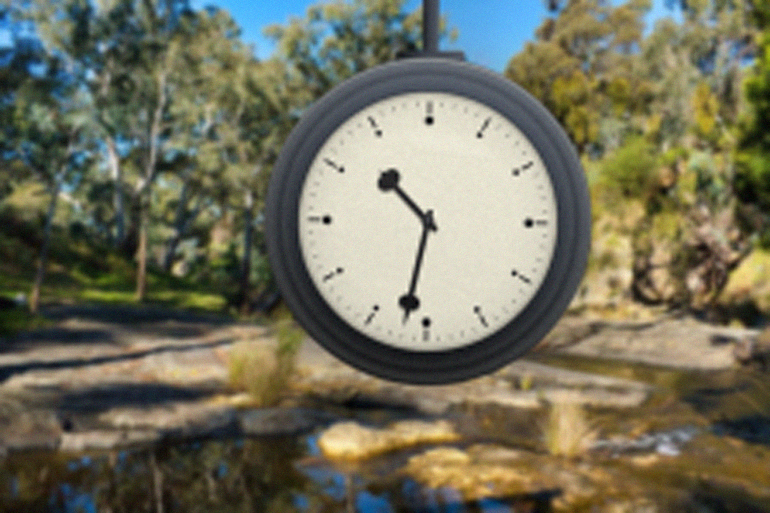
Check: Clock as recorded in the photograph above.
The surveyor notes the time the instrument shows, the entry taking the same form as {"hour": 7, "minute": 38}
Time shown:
{"hour": 10, "minute": 32}
